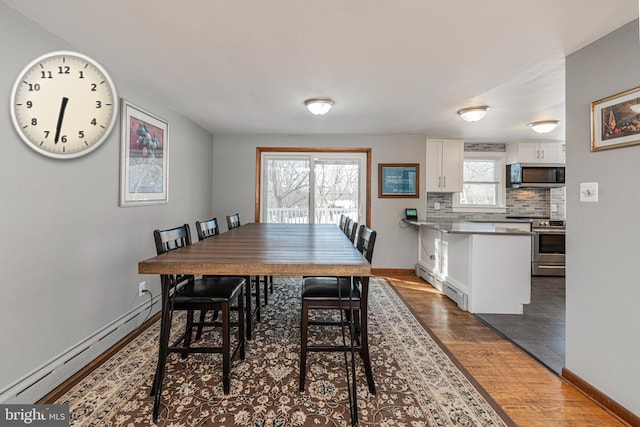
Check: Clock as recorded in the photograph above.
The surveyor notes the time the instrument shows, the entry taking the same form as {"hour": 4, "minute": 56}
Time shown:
{"hour": 6, "minute": 32}
